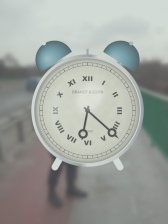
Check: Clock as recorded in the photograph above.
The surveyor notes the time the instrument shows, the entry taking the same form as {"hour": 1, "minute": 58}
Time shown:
{"hour": 6, "minute": 22}
